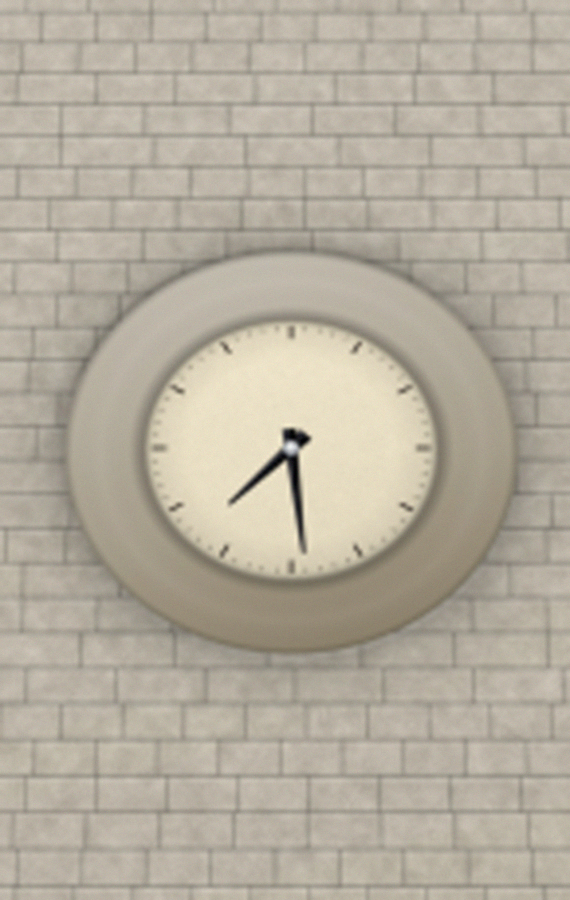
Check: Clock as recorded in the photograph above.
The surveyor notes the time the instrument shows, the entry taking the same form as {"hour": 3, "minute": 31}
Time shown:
{"hour": 7, "minute": 29}
